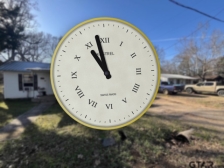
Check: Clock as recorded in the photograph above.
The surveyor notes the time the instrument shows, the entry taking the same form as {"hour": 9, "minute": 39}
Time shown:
{"hour": 10, "minute": 58}
